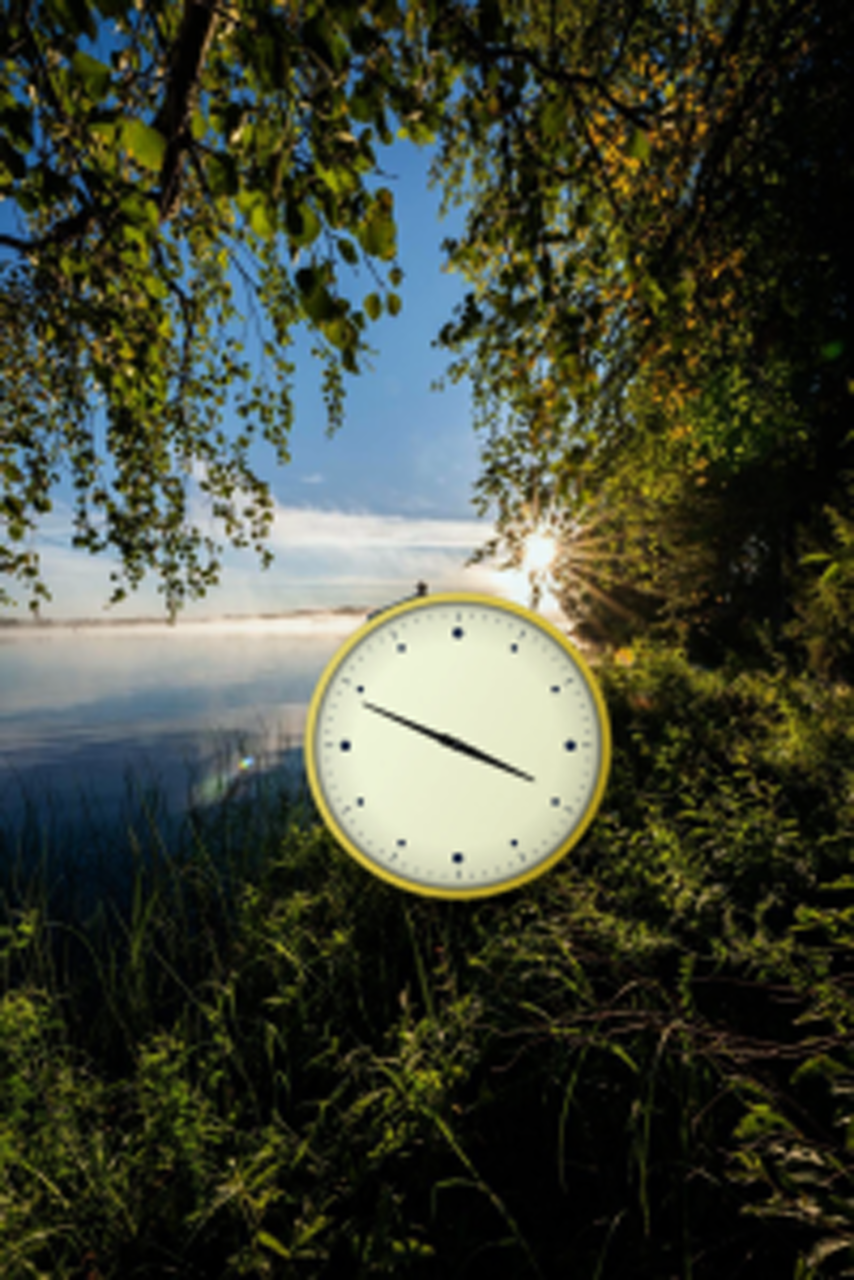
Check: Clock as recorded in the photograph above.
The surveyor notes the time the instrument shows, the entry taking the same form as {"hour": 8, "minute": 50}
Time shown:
{"hour": 3, "minute": 49}
